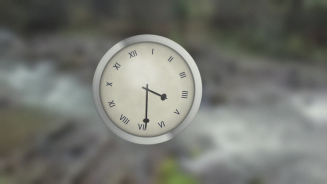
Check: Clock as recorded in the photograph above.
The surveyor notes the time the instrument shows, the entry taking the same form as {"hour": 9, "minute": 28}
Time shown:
{"hour": 4, "minute": 34}
